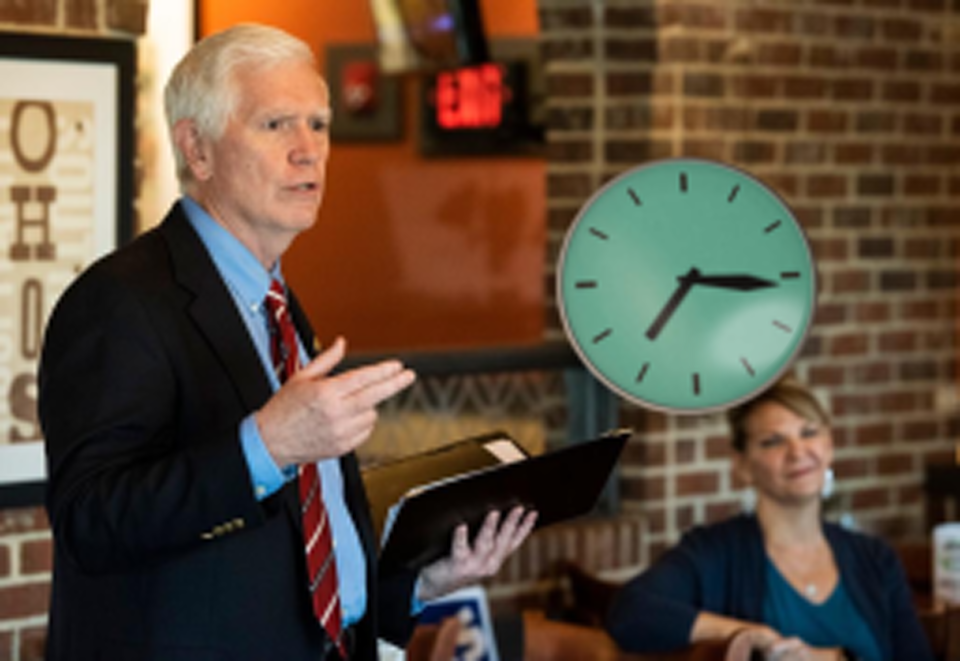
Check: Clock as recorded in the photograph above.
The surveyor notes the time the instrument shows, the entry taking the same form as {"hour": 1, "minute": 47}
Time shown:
{"hour": 7, "minute": 16}
